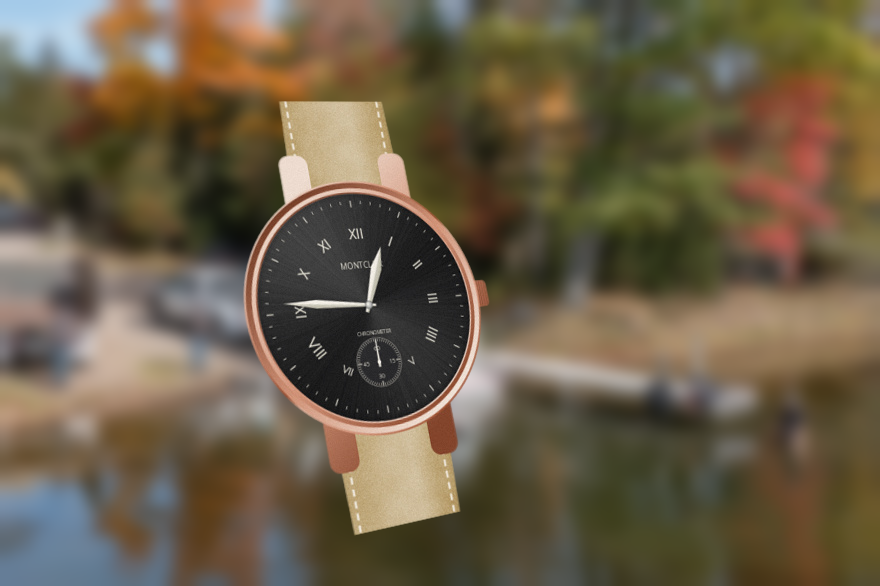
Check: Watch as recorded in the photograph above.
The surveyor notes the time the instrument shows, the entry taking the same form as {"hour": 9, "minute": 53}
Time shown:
{"hour": 12, "minute": 46}
